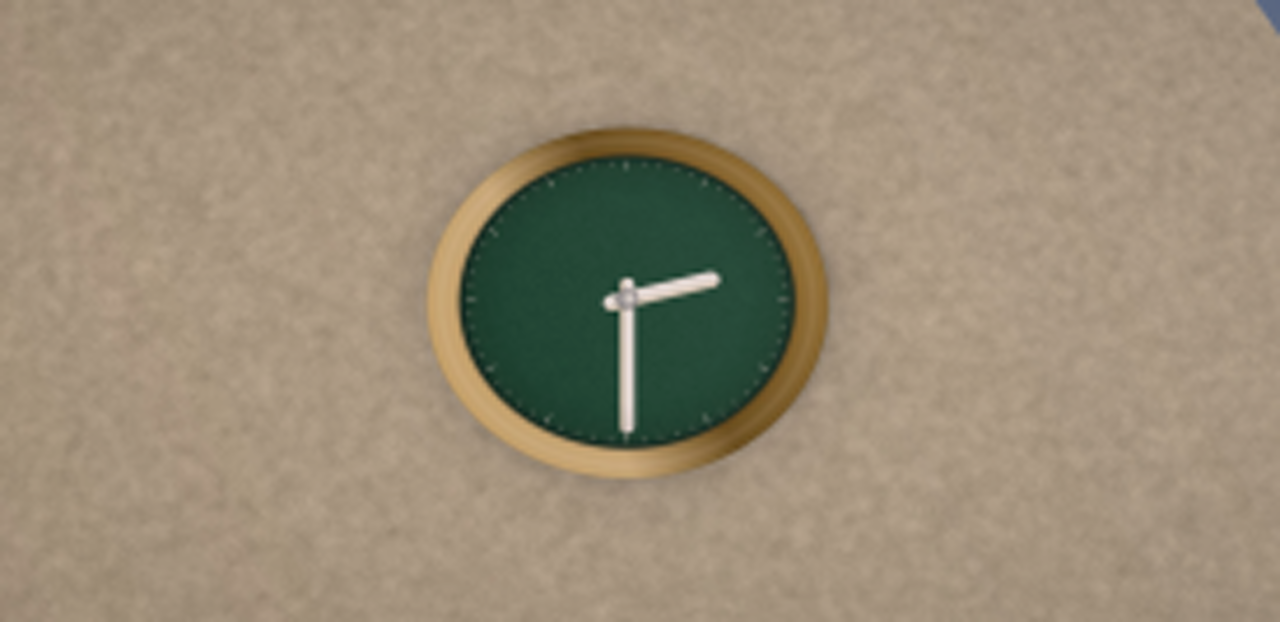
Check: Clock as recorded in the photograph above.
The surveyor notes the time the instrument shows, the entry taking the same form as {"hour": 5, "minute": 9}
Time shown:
{"hour": 2, "minute": 30}
